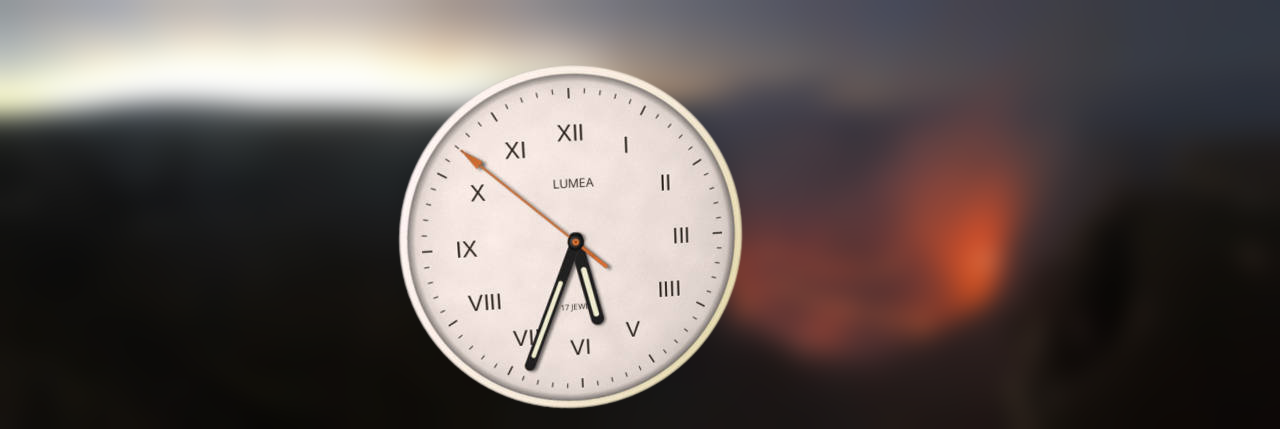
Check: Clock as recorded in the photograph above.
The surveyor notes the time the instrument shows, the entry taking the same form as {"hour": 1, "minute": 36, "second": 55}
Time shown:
{"hour": 5, "minute": 33, "second": 52}
